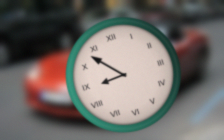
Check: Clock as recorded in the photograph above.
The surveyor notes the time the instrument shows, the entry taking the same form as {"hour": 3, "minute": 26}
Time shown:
{"hour": 8, "minute": 53}
